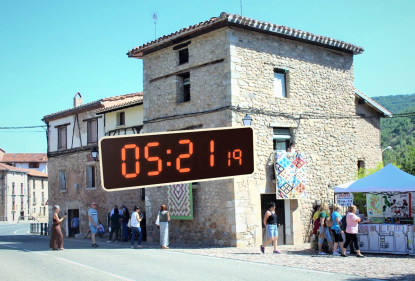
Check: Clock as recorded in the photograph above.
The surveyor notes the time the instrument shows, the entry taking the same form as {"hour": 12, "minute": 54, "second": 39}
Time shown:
{"hour": 5, "minute": 21, "second": 19}
